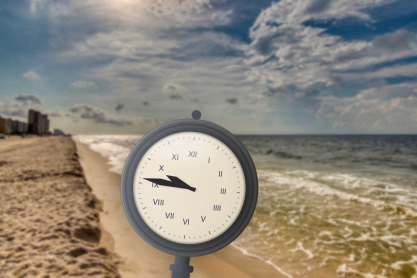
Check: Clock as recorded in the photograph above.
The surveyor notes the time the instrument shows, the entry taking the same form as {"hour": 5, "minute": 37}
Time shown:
{"hour": 9, "minute": 46}
